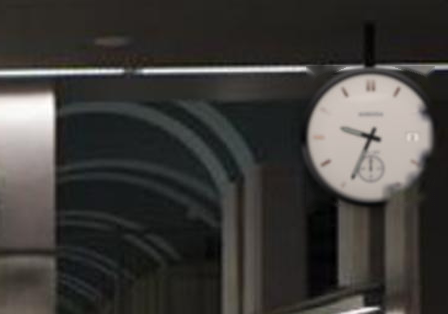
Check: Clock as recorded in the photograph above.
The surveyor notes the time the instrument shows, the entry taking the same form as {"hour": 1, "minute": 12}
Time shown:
{"hour": 9, "minute": 34}
